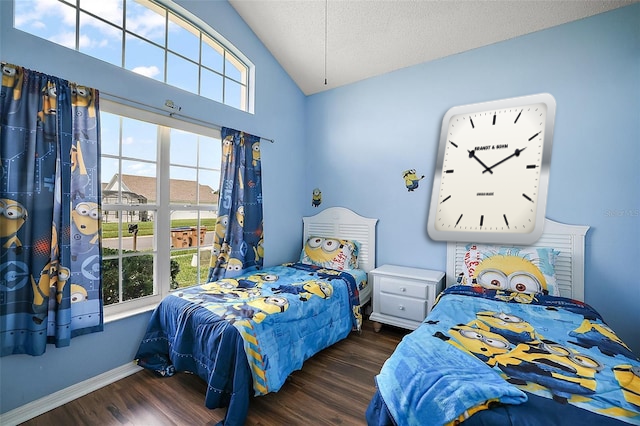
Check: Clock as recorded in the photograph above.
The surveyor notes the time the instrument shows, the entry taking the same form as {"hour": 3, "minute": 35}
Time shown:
{"hour": 10, "minute": 11}
